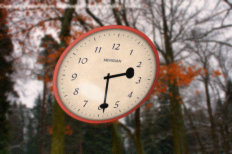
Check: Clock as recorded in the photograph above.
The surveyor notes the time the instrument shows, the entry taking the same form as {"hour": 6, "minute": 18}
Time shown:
{"hour": 2, "minute": 29}
